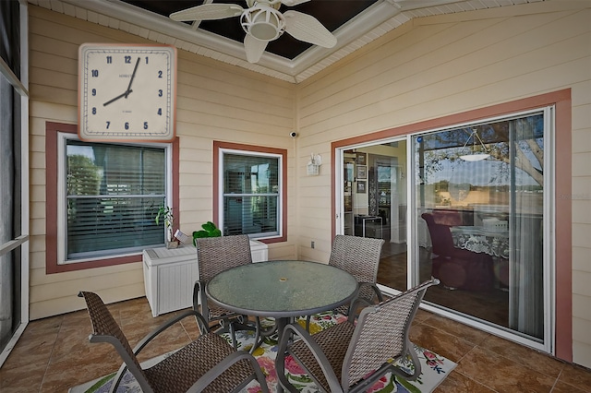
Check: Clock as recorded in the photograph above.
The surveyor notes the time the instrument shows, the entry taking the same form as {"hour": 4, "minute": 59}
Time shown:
{"hour": 8, "minute": 3}
